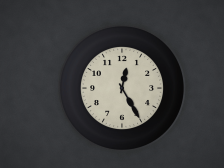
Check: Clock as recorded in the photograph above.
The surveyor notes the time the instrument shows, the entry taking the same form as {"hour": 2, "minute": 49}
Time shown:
{"hour": 12, "minute": 25}
